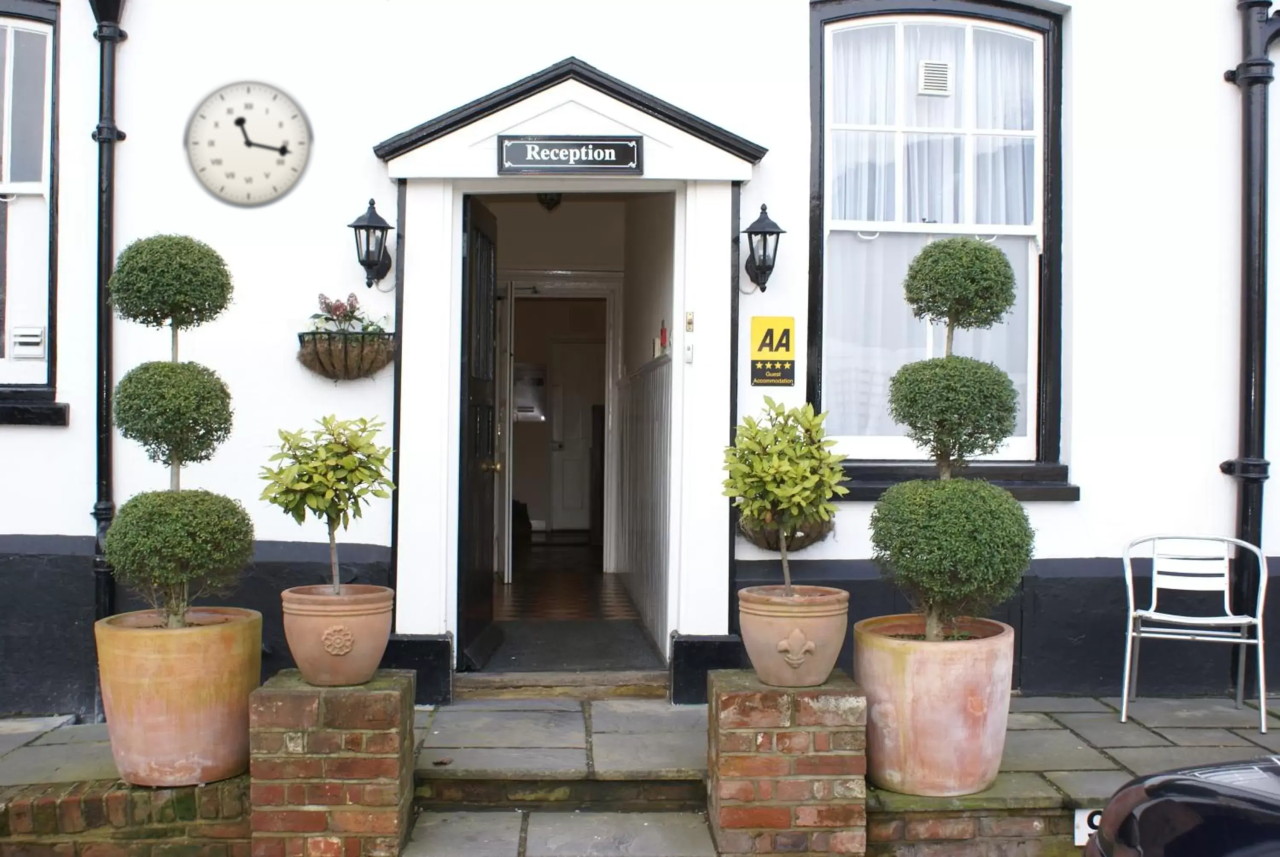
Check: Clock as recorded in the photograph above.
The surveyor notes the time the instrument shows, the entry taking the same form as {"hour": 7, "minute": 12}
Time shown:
{"hour": 11, "minute": 17}
